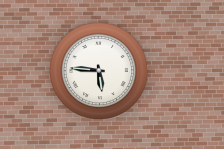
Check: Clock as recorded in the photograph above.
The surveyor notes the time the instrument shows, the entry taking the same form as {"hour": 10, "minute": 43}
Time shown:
{"hour": 5, "minute": 46}
